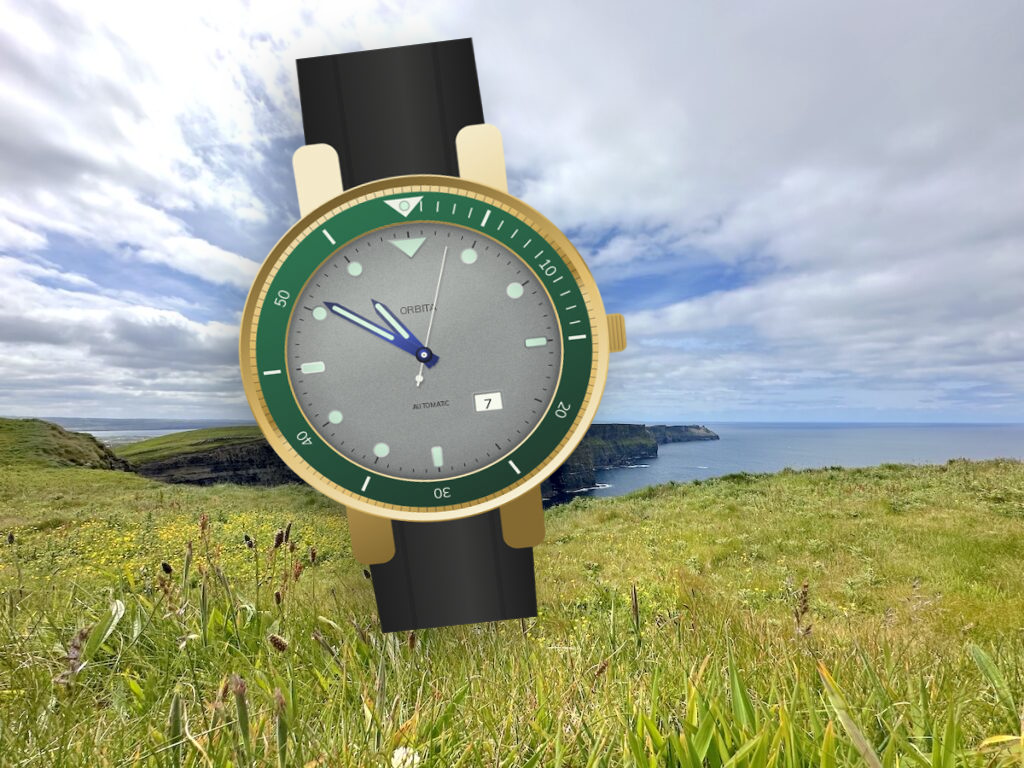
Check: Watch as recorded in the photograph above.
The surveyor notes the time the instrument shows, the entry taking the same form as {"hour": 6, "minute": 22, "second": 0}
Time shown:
{"hour": 10, "minute": 51, "second": 3}
